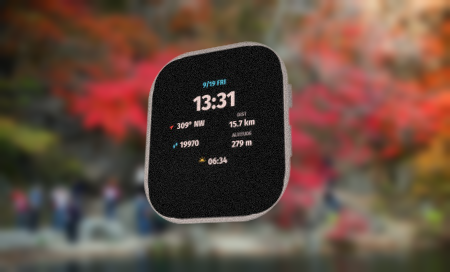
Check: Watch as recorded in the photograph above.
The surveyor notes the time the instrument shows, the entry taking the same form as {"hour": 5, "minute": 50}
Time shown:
{"hour": 13, "minute": 31}
